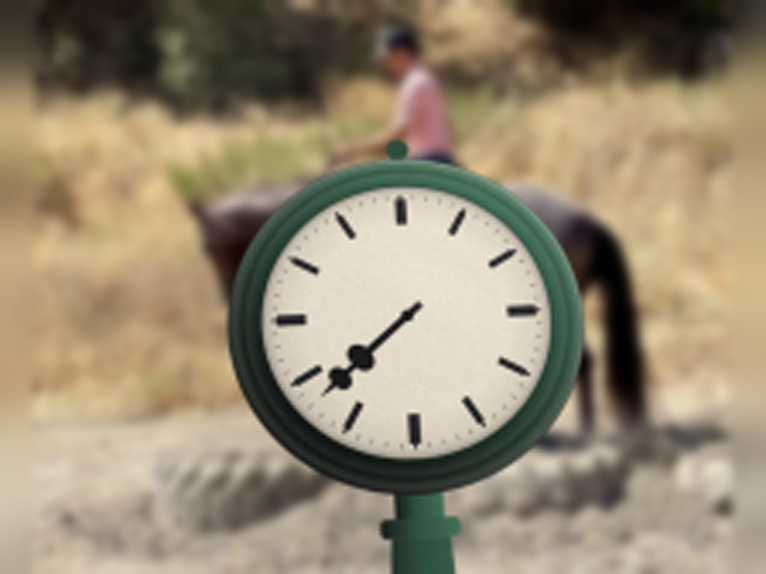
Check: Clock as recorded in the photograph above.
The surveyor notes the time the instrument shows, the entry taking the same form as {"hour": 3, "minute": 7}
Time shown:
{"hour": 7, "minute": 38}
